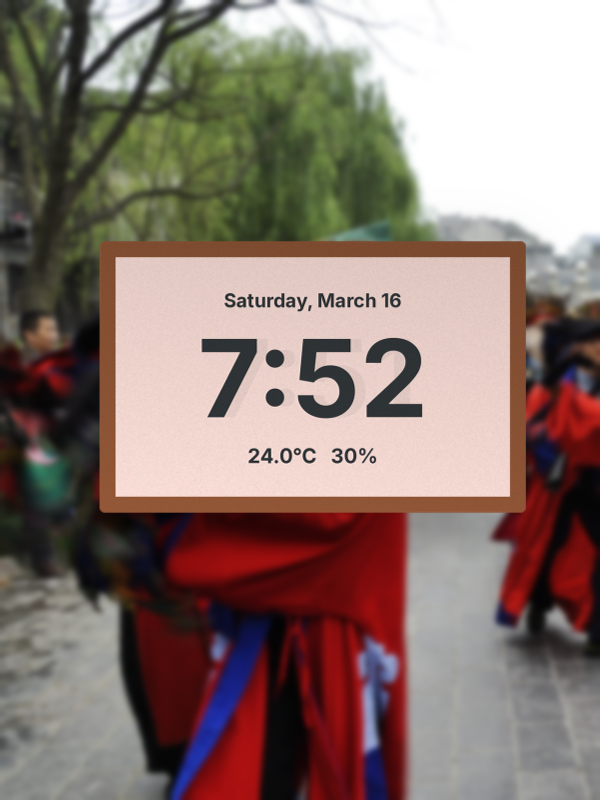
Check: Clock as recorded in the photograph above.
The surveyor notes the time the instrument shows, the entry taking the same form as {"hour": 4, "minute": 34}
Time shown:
{"hour": 7, "minute": 52}
